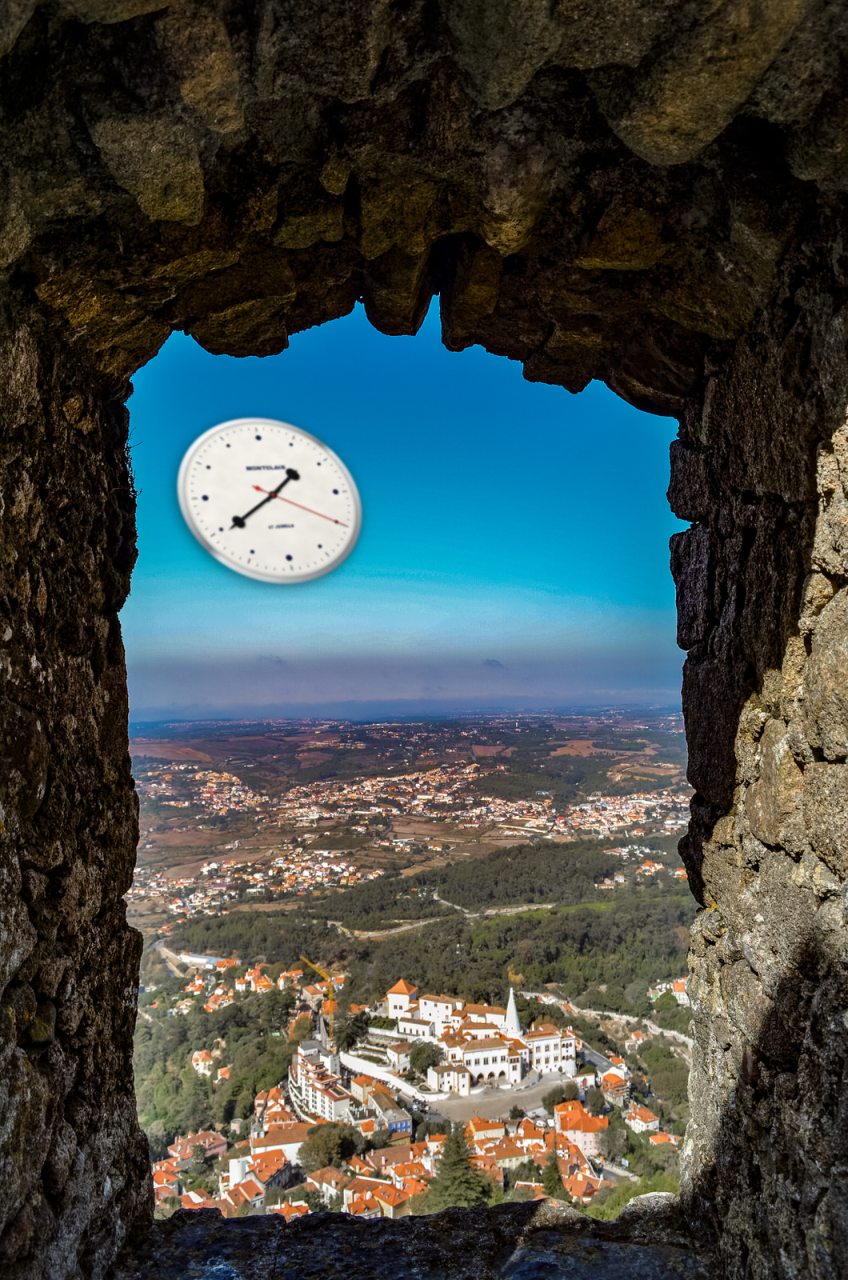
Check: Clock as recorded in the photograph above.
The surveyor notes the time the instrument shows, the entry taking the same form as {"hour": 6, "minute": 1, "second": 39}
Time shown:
{"hour": 1, "minute": 39, "second": 20}
